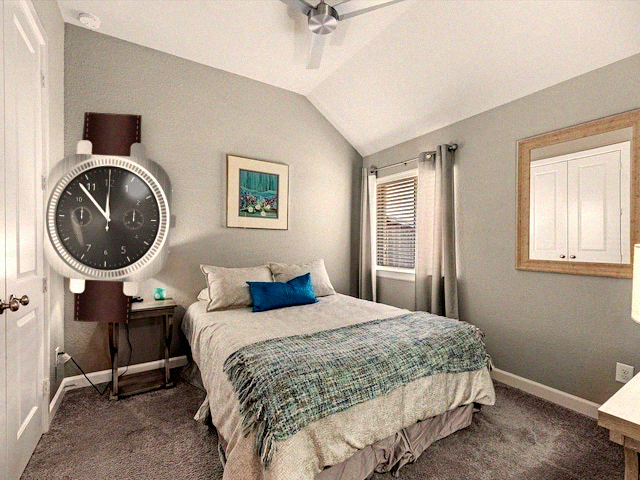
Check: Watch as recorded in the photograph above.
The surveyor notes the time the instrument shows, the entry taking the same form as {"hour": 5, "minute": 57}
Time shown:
{"hour": 11, "minute": 53}
